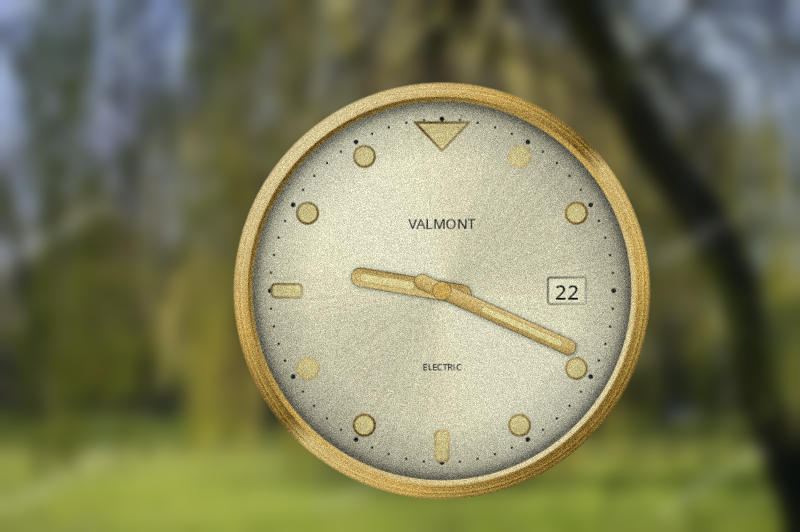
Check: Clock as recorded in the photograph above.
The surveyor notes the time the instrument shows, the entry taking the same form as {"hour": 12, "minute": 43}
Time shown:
{"hour": 9, "minute": 19}
